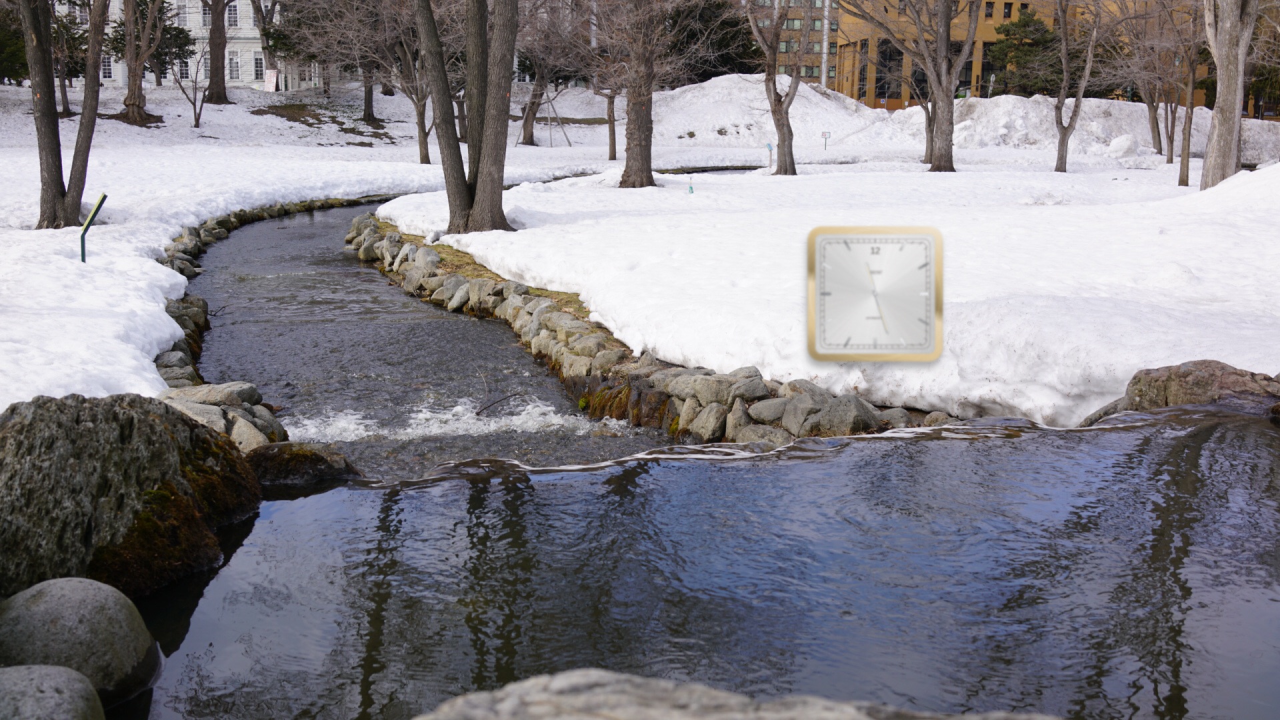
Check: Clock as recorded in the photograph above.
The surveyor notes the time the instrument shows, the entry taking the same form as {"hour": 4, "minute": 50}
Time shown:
{"hour": 11, "minute": 27}
